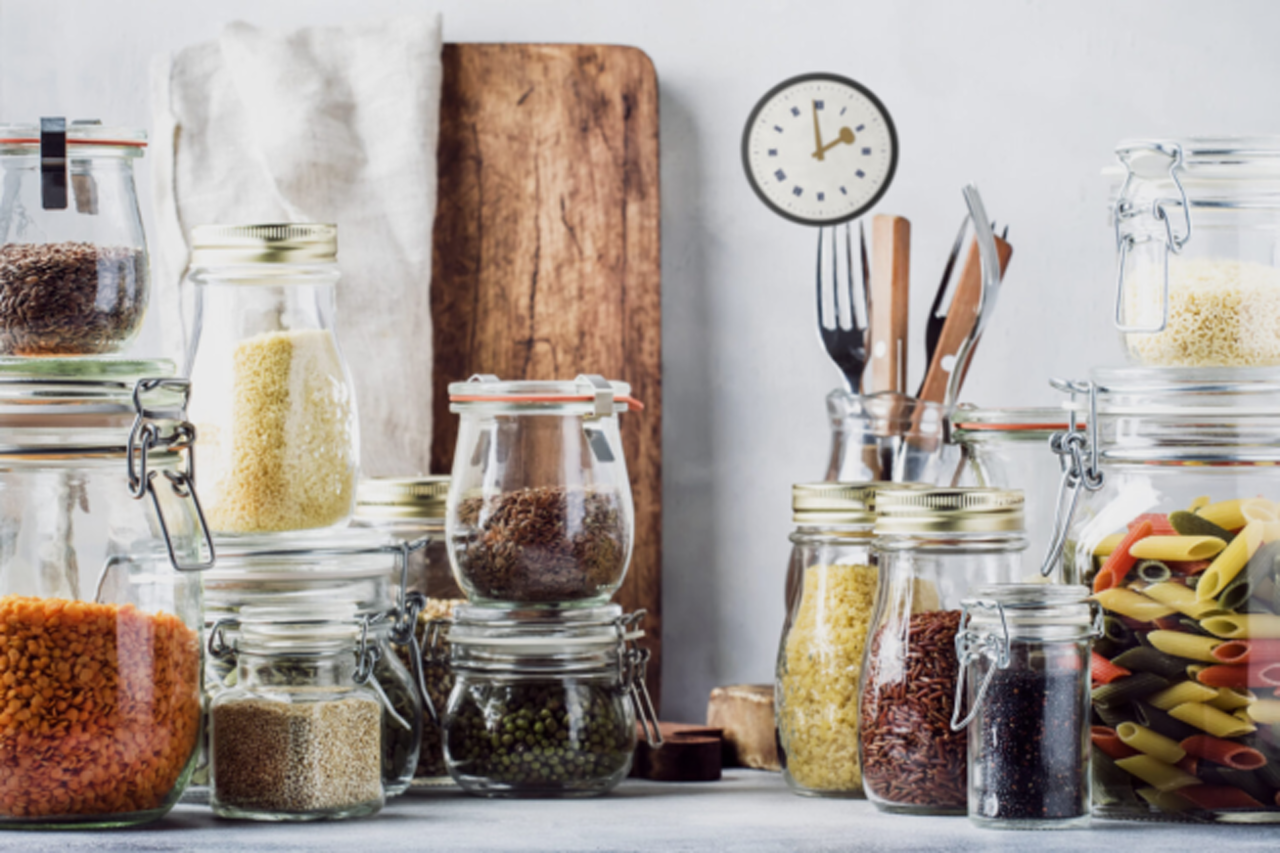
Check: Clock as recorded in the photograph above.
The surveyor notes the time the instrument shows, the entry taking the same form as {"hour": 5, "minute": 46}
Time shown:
{"hour": 1, "minute": 59}
